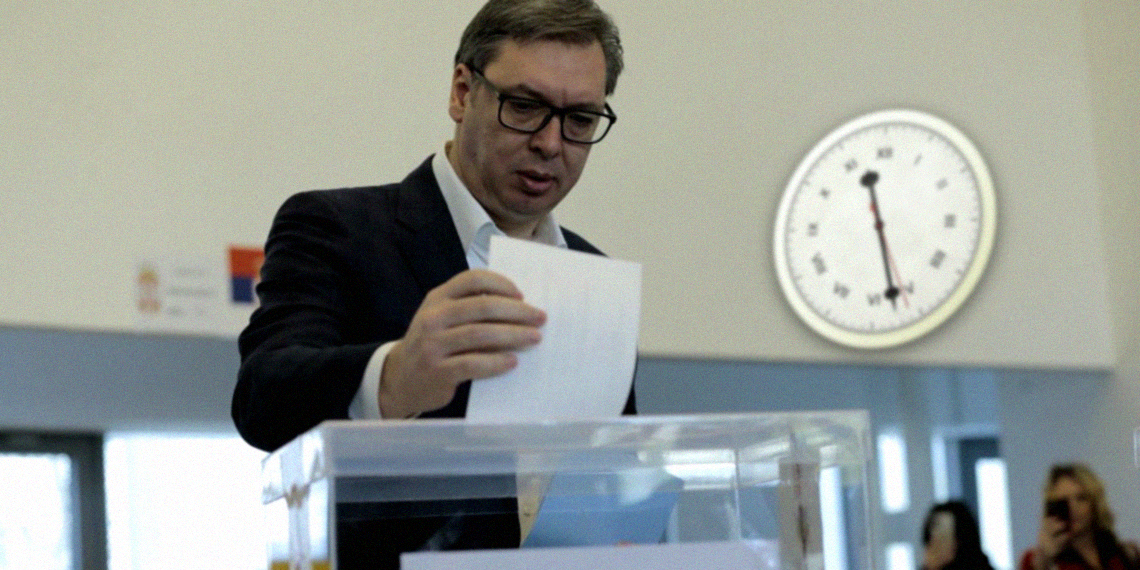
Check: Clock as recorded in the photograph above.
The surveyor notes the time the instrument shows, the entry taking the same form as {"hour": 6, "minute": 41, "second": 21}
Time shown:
{"hour": 11, "minute": 27, "second": 26}
